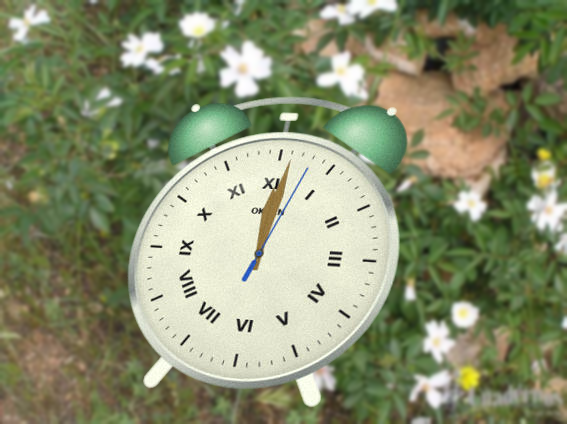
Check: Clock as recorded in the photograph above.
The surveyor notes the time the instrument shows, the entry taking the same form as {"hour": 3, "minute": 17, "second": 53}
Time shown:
{"hour": 12, "minute": 1, "second": 3}
